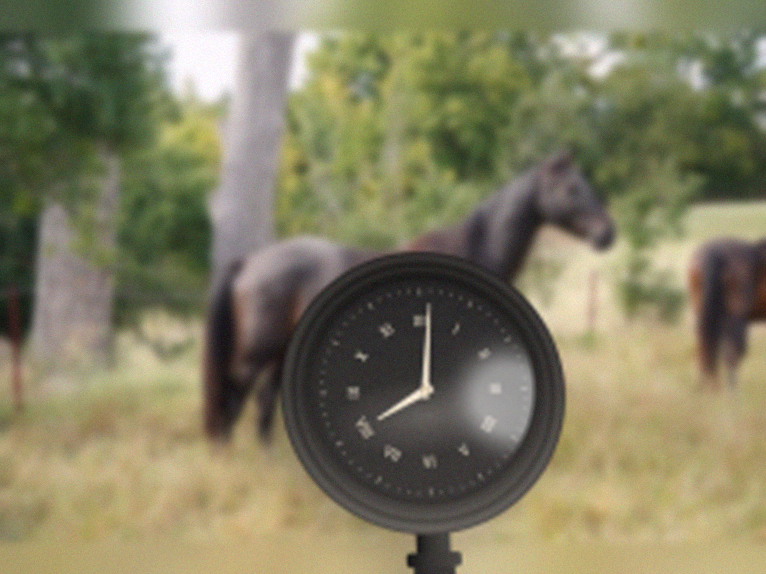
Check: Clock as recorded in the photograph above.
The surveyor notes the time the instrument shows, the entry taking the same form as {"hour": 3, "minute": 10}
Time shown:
{"hour": 8, "minute": 1}
